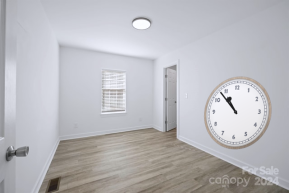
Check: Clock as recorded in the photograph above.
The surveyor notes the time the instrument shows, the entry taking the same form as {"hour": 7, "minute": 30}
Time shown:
{"hour": 10, "minute": 53}
